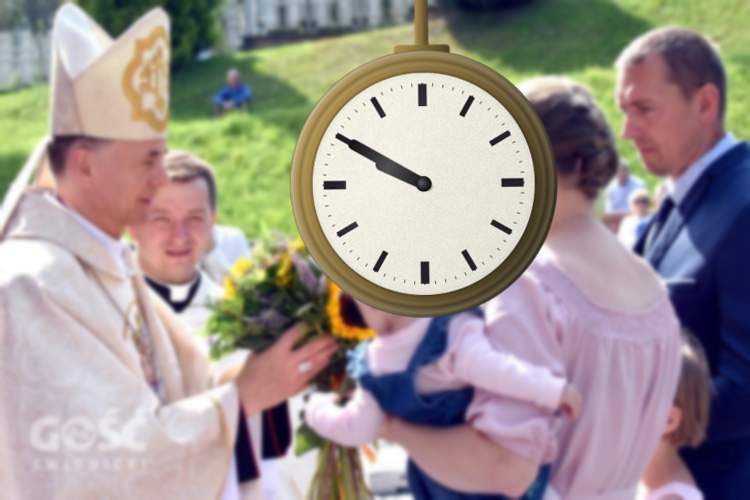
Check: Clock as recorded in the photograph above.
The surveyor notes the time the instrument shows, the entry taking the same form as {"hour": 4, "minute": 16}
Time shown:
{"hour": 9, "minute": 50}
